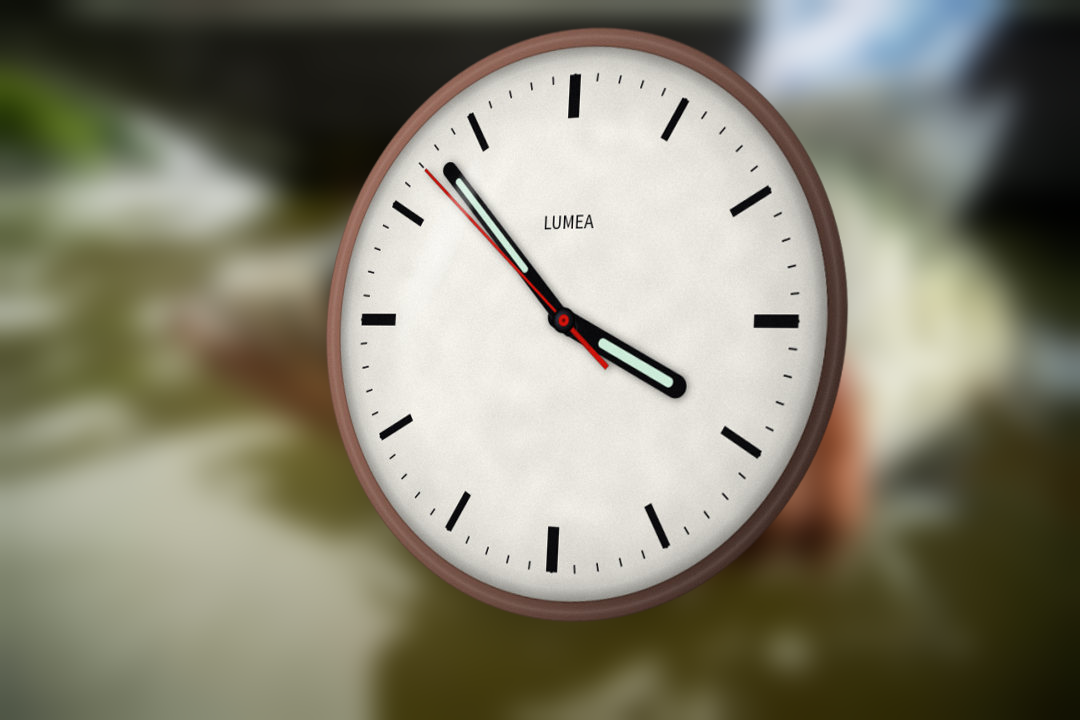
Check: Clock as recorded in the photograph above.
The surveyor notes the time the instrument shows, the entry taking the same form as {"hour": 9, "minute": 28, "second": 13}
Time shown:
{"hour": 3, "minute": 52, "second": 52}
